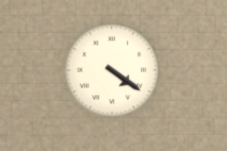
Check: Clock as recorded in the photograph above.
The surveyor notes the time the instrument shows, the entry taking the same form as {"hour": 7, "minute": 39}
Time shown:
{"hour": 4, "minute": 21}
